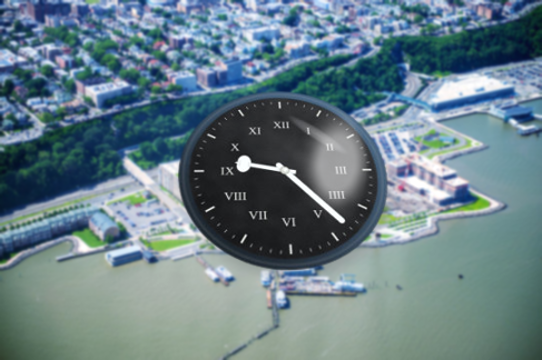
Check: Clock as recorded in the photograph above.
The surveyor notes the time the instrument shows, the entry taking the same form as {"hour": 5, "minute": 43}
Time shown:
{"hour": 9, "minute": 23}
